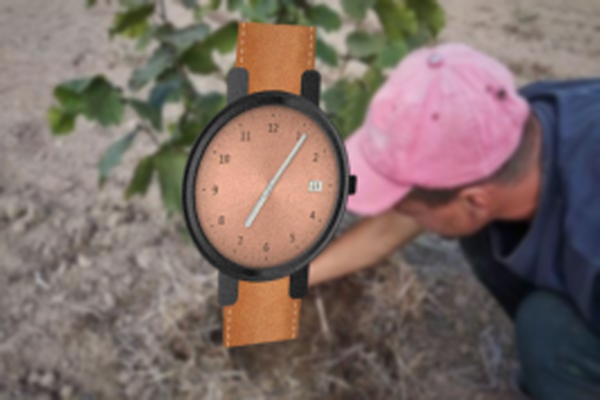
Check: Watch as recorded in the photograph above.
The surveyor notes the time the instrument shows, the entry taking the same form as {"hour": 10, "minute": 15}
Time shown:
{"hour": 7, "minute": 6}
